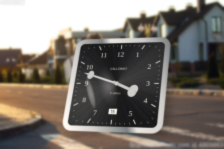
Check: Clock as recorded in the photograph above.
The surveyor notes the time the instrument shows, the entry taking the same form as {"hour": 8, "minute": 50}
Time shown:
{"hour": 3, "minute": 48}
